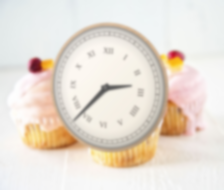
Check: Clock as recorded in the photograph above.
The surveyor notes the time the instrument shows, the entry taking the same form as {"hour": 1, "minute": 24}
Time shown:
{"hour": 2, "minute": 37}
